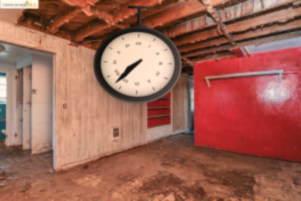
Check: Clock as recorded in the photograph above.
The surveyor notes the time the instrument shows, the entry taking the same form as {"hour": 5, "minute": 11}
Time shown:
{"hour": 7, "minute": 37}
